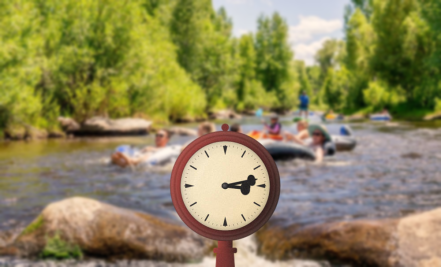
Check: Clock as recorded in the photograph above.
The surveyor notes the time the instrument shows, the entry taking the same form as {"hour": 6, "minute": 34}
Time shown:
{"hour": 3, "minute": 13}
